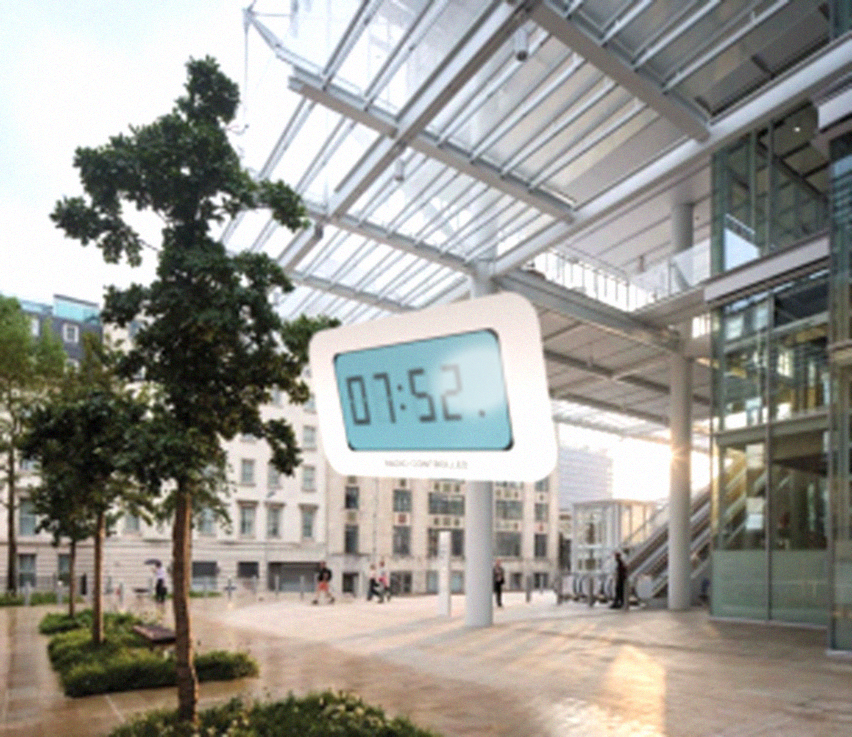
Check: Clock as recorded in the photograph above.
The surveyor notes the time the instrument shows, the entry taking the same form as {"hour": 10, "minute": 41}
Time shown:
{"hour": 7, "minute": 52}
